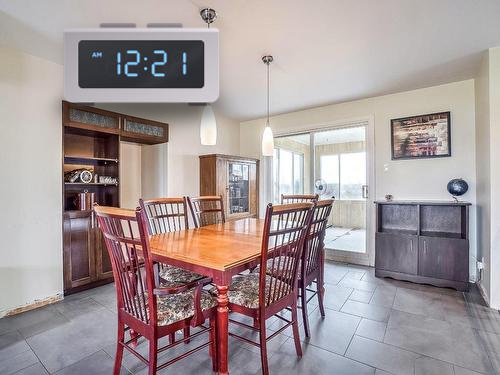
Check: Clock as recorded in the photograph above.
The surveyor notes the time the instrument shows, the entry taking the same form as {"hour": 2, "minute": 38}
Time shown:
{"hour": 12, "minute": 21}
